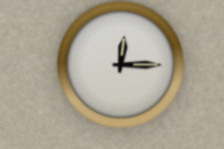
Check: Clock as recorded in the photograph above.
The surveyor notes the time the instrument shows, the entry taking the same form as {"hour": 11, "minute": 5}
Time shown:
{"hour": 12, "minute": 15}
